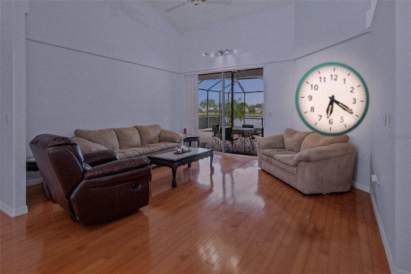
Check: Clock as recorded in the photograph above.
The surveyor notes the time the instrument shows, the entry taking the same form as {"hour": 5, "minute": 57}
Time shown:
{"hour": 6, "minute": 20}
